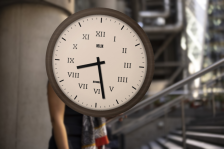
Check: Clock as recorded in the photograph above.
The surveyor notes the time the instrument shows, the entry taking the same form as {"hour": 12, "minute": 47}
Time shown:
{"hour": 8, "minute": 28}
